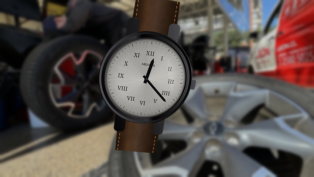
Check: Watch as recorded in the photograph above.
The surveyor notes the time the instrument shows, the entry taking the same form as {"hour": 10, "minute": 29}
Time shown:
{"hour": 12, "minute": 22}
